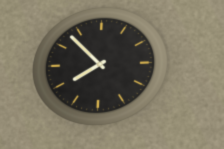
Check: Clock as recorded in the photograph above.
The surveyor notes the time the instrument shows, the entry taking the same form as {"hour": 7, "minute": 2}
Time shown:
{"hour": 7, "minute": 53}
